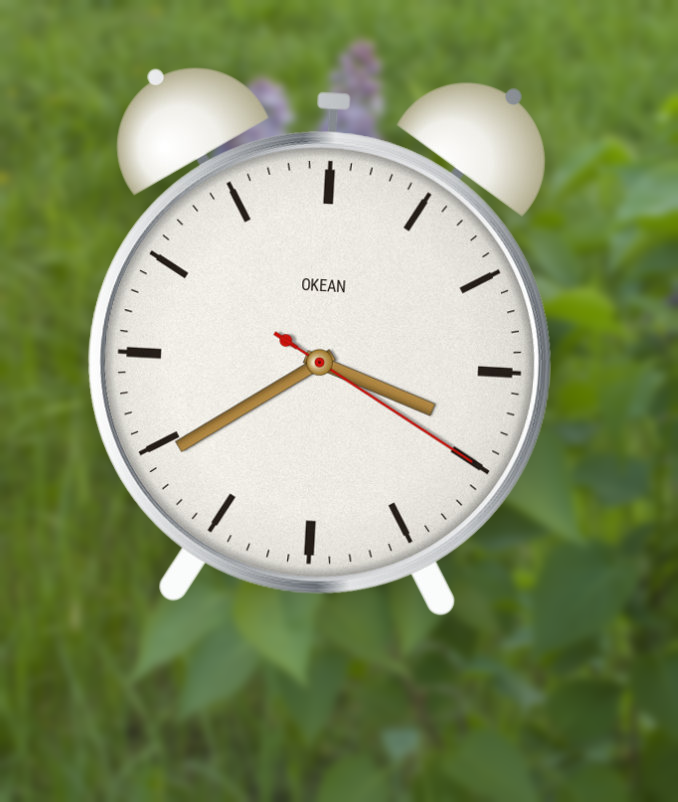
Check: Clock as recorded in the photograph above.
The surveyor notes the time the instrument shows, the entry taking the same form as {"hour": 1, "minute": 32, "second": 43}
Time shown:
{"hour": 3, "minute": 39, "second": 20}
